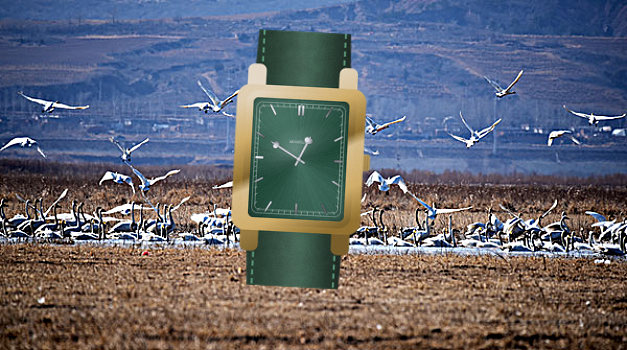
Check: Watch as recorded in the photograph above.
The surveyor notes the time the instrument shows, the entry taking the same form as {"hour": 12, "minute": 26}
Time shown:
{"hour": 12, "minute": 50}
